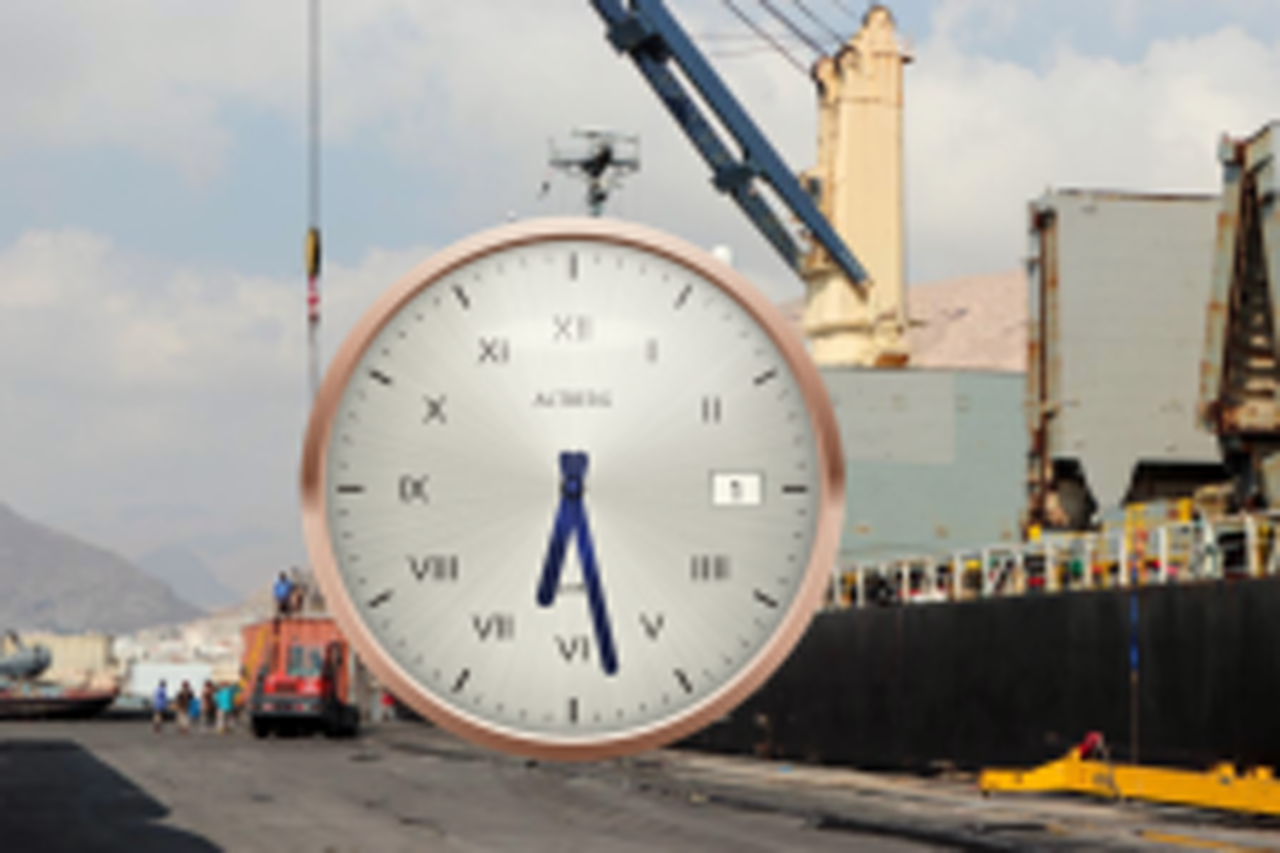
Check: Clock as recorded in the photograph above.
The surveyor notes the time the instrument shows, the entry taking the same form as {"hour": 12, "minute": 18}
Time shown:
{"hour": 6, "minute": 28}
